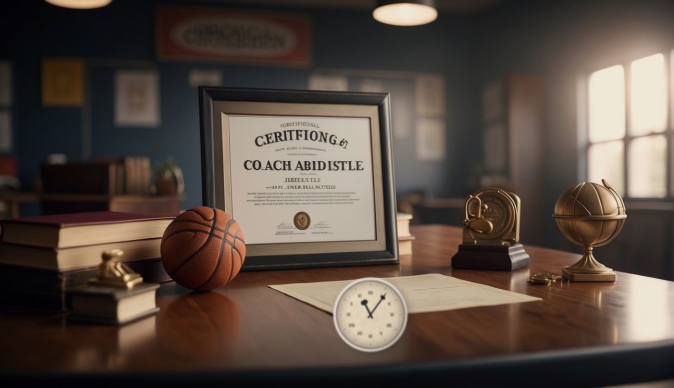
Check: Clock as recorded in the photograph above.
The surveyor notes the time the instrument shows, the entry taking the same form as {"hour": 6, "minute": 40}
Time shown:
{"hour": 11, "minute": 6}
